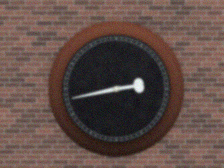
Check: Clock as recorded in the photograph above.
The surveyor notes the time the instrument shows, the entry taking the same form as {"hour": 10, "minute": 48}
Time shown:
{"hour": 2, "minute": 43}
